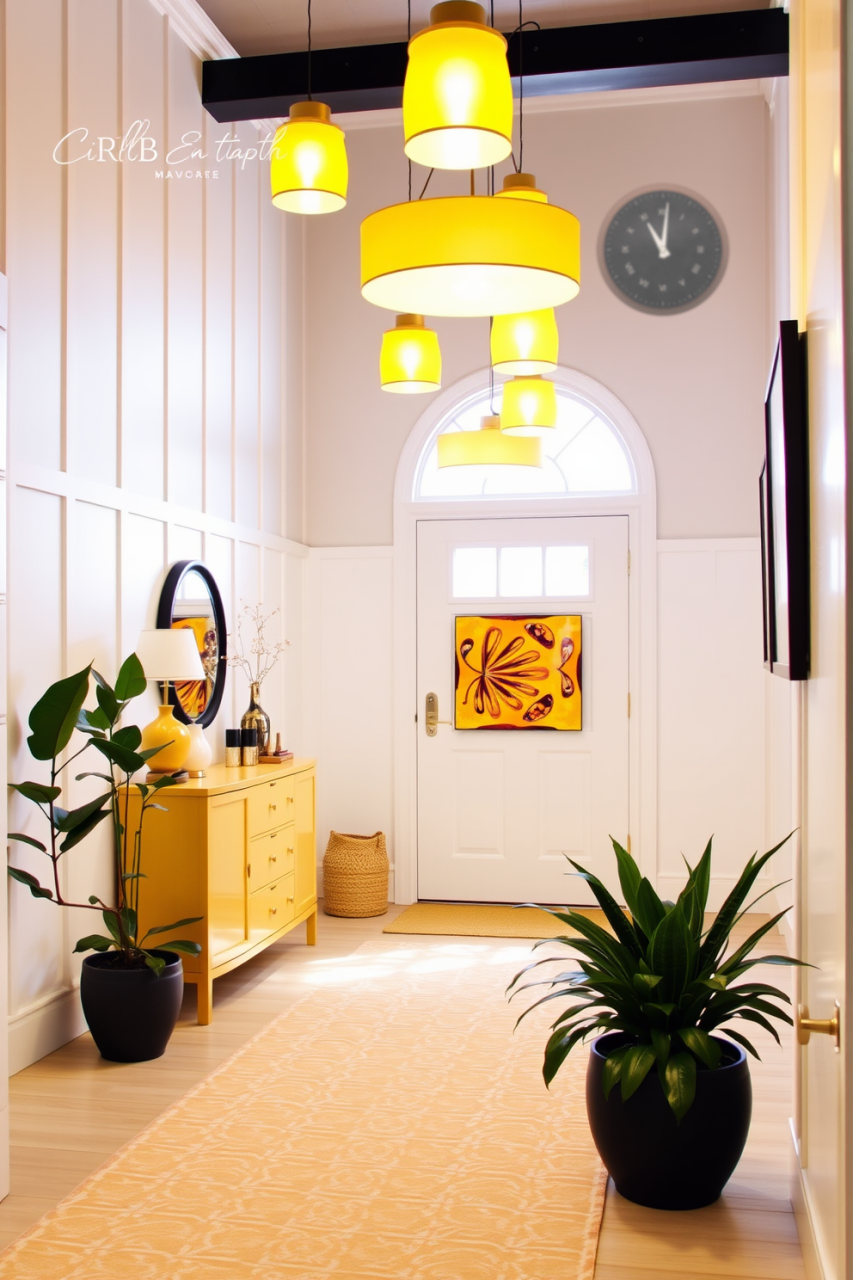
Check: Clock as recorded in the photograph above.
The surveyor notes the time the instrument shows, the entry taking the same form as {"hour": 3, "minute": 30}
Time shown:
{"hour": 11, "minute": 1}
